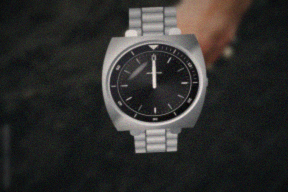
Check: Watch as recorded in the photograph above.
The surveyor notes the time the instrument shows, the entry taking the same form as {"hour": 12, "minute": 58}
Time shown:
{"hour": 12, "minute": 0}
